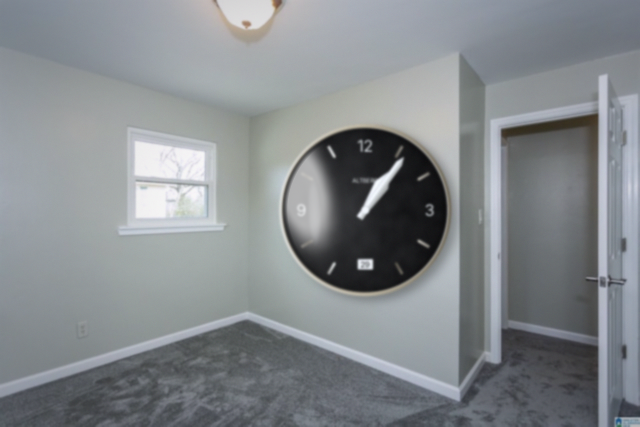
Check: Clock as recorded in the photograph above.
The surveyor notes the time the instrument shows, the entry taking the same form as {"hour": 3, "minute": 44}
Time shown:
{"hour": 1, "minute": 6}
